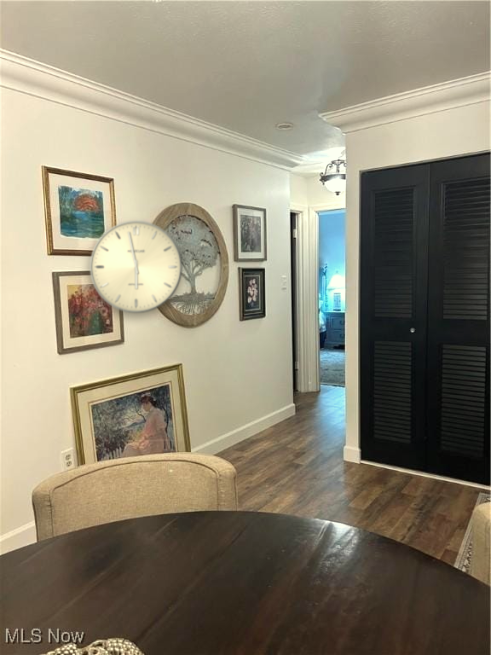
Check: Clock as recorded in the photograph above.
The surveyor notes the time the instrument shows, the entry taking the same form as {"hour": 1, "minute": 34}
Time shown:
{"hour": 5, "minute": 58}
